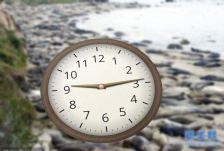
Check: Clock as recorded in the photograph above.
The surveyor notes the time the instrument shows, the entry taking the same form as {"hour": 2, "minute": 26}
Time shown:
{"hour": 9, "minute": 14}
